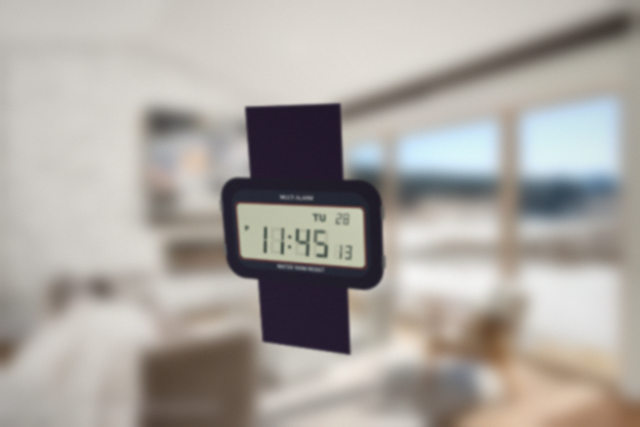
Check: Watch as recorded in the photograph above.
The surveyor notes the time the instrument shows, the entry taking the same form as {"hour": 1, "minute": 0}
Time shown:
{"hour": 11, "minute": 45}
